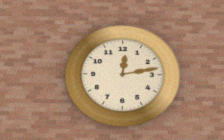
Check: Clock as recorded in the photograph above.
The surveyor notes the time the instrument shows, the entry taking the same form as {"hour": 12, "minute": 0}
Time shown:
{"hour": 12, "minute": 13}
